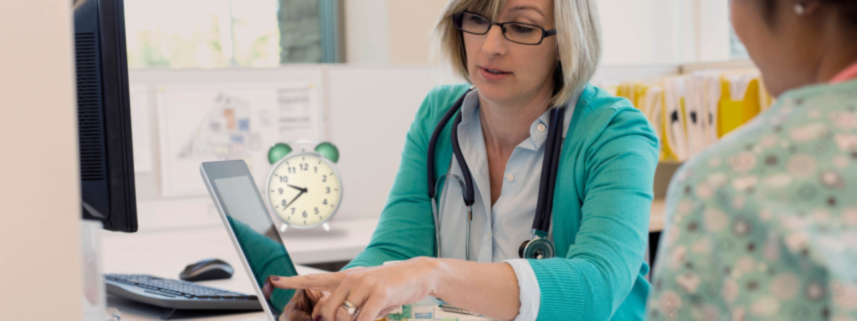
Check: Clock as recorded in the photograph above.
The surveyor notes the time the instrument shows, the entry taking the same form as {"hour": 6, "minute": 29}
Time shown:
{"hour": 9, "minute": 38}
